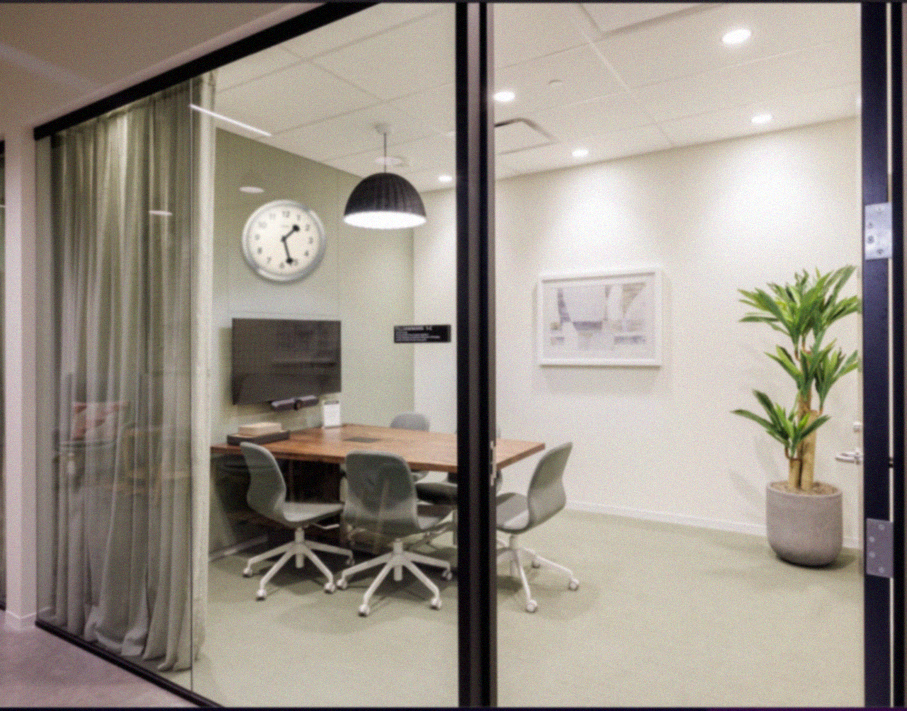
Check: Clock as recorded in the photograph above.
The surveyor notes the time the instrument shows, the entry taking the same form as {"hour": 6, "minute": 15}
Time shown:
{"hour": 1, "minute": 27}
